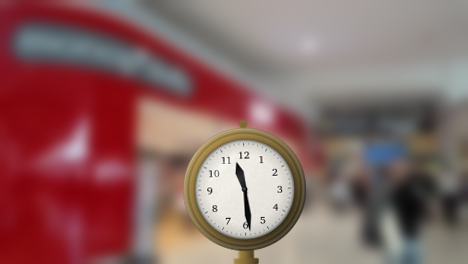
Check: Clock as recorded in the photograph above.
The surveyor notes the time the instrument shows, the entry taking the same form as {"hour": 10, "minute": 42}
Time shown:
{"hour": 11, "minute": 29}
